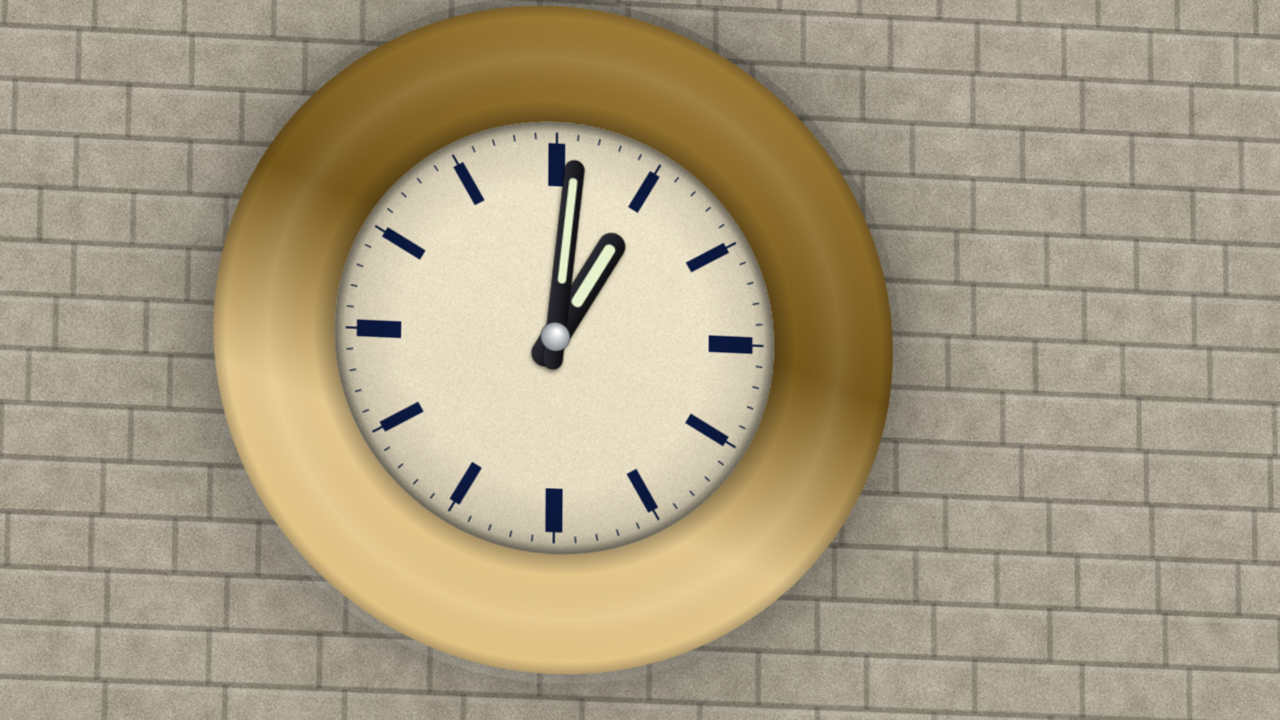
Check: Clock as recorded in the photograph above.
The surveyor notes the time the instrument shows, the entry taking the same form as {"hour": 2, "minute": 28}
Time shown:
{"hour": 1, "minute": 1}
